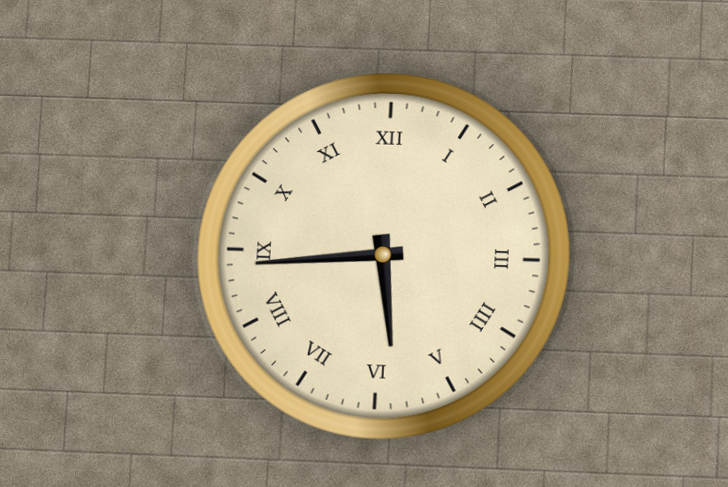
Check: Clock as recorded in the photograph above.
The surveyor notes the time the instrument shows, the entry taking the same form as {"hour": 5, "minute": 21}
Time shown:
{"hour": 5, "minute": 44}
